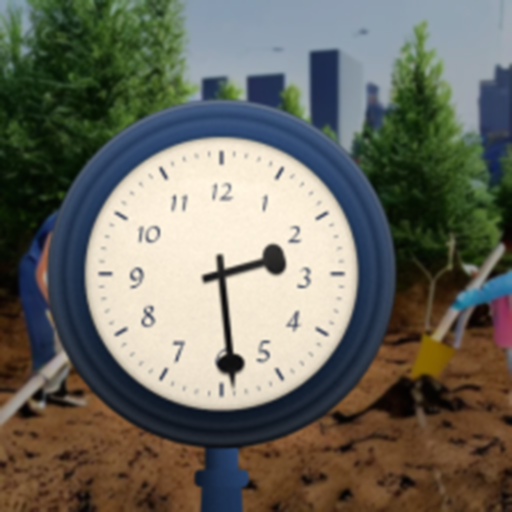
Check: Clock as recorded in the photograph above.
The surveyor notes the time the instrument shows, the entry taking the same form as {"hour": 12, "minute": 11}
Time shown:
{"hour": 2, "minute": 29}
